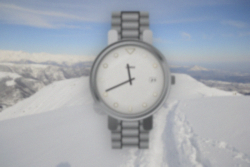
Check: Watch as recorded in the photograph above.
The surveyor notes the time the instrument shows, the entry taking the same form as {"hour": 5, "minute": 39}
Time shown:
{"hour": 11, "minute": 41}
